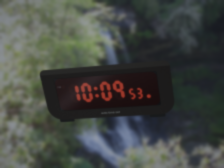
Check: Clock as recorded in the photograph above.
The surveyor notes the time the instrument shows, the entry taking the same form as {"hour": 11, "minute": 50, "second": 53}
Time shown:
{"hour": 10, "minute": 9, "second": 53}
